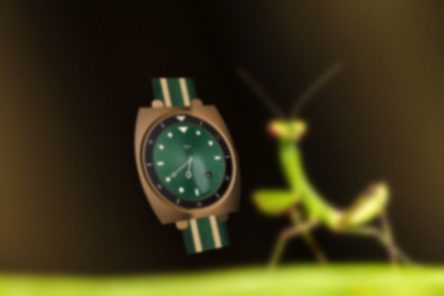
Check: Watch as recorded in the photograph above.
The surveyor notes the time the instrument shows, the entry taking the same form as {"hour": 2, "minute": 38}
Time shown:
{"hour": 6, "minute": 40}
